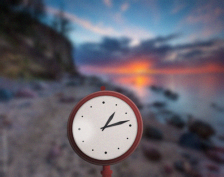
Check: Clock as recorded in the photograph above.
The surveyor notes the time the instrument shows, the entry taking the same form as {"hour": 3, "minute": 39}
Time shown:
{"hour": 1, "minute": 13}
